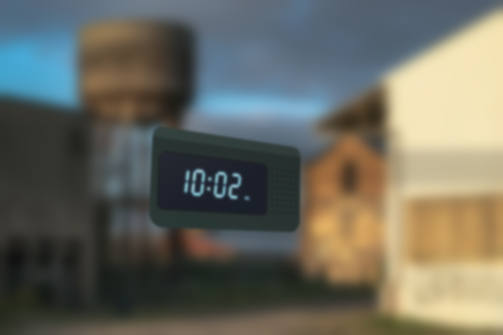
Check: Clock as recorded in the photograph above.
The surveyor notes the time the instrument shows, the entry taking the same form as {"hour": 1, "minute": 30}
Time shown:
{"hour": 10, "minute": 2}
